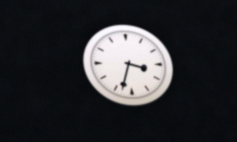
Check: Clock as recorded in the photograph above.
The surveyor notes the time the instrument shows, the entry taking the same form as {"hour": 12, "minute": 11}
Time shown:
{"hour": 3, "minute": 33}
